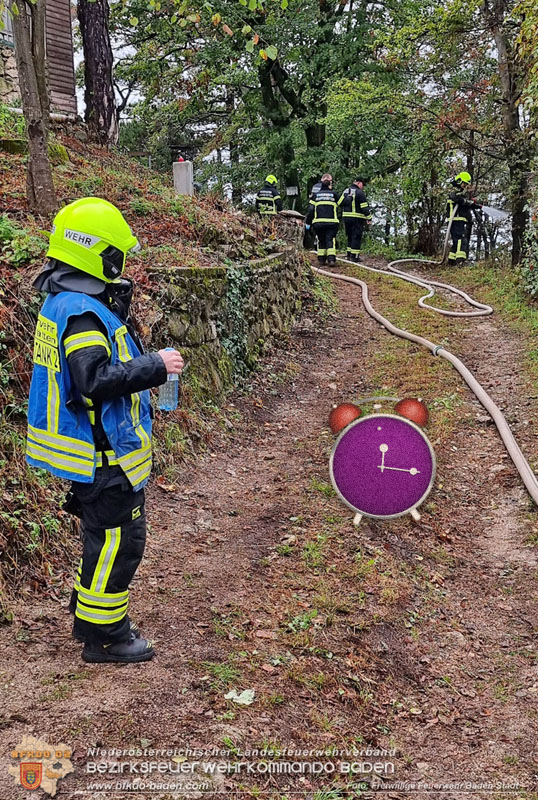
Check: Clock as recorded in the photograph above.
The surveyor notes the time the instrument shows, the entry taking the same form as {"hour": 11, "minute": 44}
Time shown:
{"hour": 12, "minute": 17}
